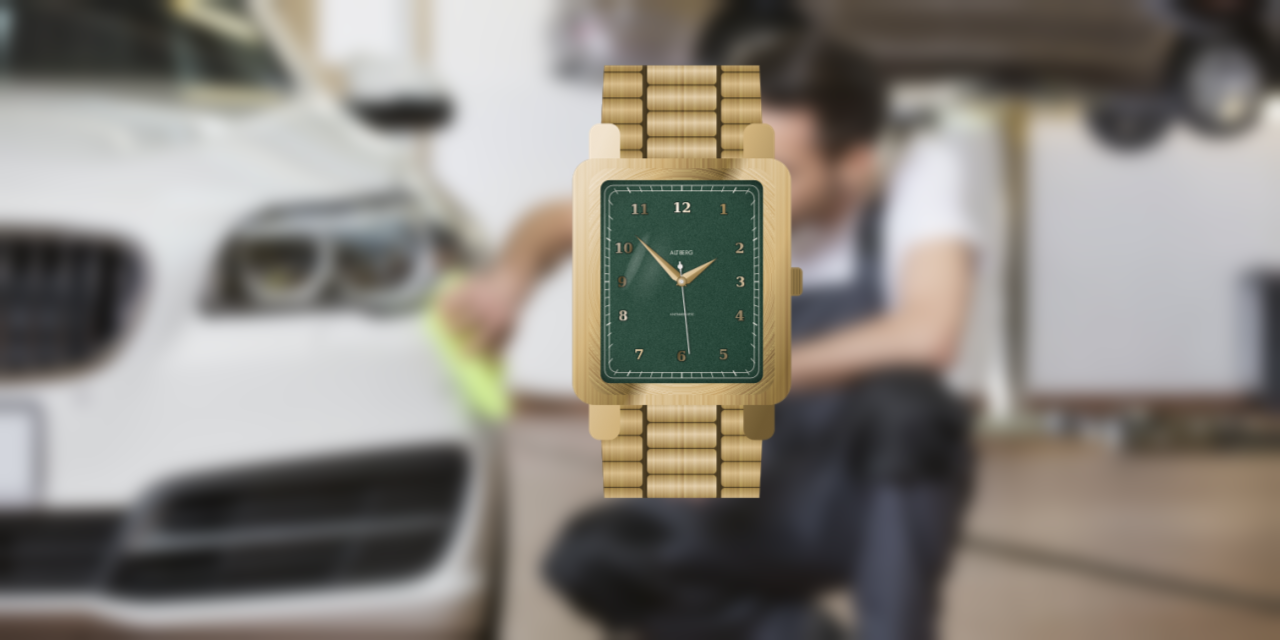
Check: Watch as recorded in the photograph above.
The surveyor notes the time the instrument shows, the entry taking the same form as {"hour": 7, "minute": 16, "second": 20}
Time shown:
{"hour": 1, "minute": 52, "second": 29}
